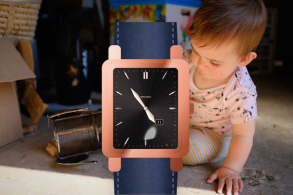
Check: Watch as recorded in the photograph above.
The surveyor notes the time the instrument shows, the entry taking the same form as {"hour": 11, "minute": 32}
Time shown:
{"hour": 4, "minute": 54}
